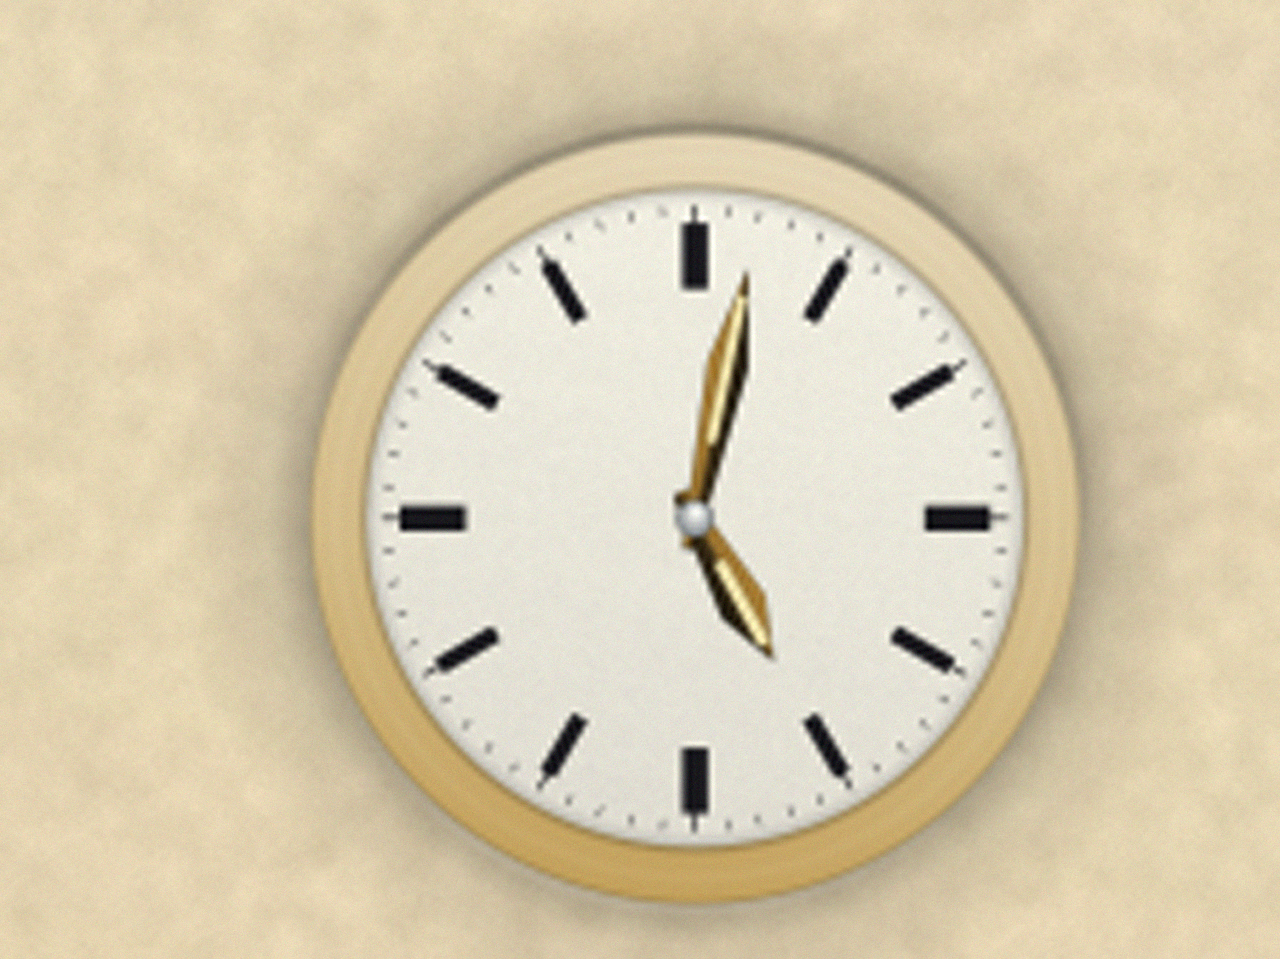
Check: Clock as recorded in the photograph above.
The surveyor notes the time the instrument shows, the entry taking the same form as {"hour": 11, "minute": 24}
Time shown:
{"hour": 5, "minute": 2}
